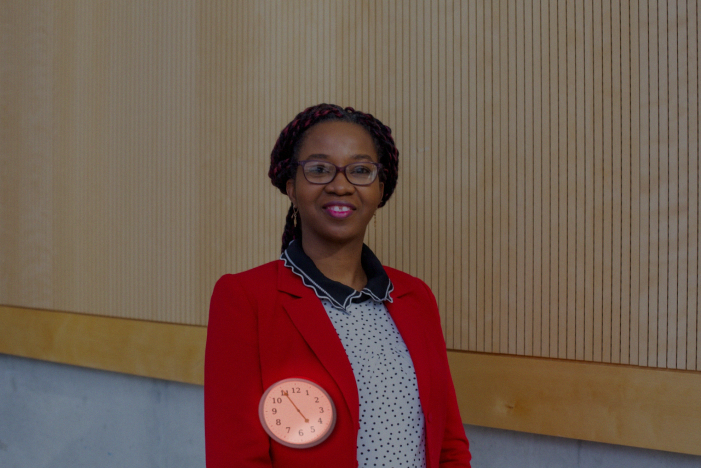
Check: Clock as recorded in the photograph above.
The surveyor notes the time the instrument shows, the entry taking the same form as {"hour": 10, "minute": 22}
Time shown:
{"hour": 4, "minute": 55}
